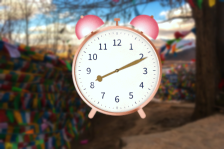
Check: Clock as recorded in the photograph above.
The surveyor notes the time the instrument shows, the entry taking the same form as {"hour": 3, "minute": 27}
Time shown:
{"hour": 8, "minute": 11}
